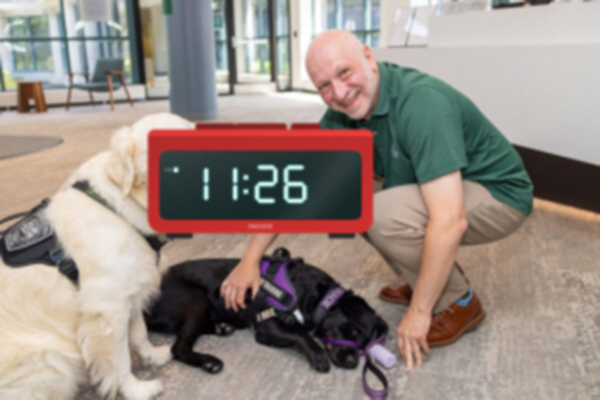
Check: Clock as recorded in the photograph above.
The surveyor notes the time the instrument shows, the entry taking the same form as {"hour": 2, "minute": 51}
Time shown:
{"hour": 11, "minute": 26}
